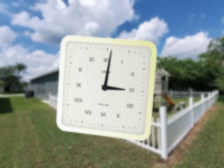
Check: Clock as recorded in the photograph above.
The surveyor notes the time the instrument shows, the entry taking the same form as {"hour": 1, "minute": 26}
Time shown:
{"hour": 3, "minute": 1}
